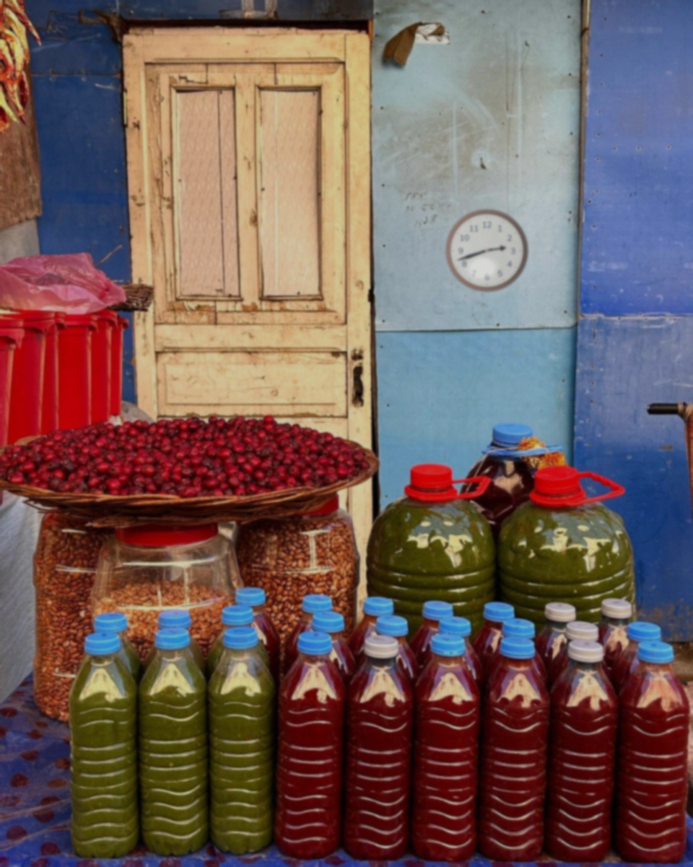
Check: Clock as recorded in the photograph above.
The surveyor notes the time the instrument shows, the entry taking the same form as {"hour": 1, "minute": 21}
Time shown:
{"hour": 2, "minute": 42}
